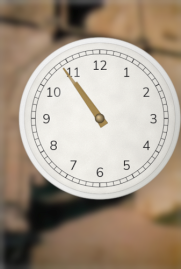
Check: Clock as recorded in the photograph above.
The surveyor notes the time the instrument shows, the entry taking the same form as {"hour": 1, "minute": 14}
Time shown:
{"hour": 10, "minute": 54}
